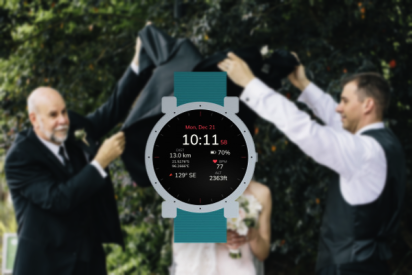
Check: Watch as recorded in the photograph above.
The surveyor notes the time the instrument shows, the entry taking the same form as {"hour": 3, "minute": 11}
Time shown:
{"hour": 10, "minute": 11}
